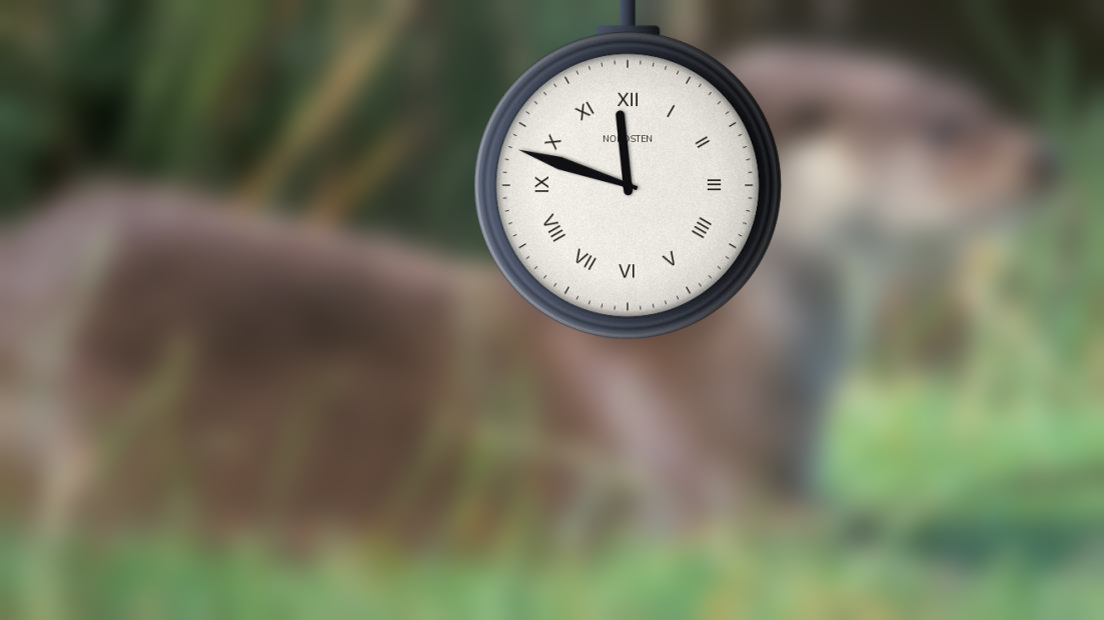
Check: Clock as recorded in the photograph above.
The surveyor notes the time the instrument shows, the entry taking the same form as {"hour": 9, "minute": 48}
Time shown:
{"hour": 11, "minute": 48}
